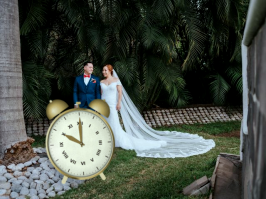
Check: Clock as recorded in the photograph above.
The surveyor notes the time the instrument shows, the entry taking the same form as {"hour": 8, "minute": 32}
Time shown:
{"hour": 10, "minute": 0}
